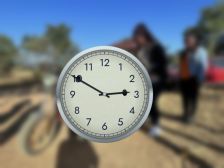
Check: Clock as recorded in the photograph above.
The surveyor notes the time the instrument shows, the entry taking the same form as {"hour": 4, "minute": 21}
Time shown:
{"hour": 2, "minute": 50}
